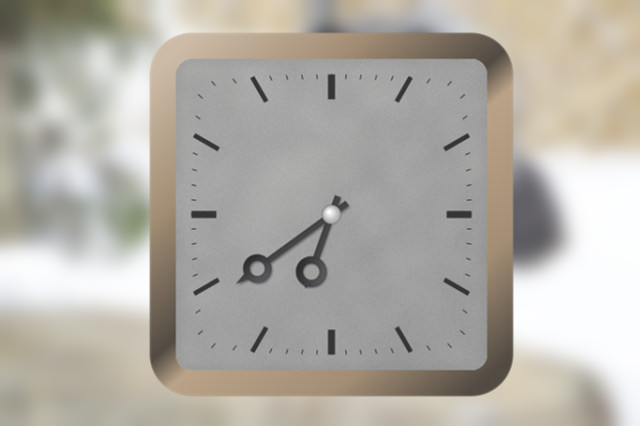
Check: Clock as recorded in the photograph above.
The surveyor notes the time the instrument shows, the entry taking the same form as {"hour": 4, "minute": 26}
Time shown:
{"hour": 6, "minute": 39}
